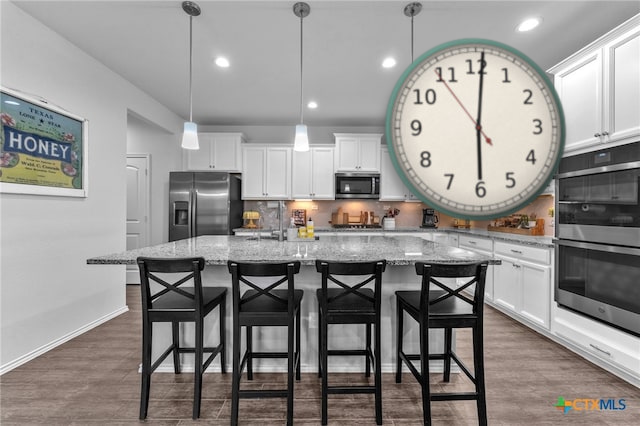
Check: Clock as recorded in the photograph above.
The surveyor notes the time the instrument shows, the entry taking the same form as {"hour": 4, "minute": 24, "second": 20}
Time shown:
{"hour": 6, "minute": 0, "second": 54}
